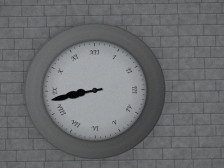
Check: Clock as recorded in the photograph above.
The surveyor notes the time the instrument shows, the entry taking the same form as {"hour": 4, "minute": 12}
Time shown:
{"hour": 8, "minute": 43}
